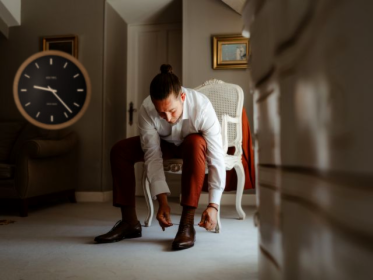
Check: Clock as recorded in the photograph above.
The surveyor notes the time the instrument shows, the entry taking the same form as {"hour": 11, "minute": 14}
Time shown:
{"hour": 9, "minute": 23}
